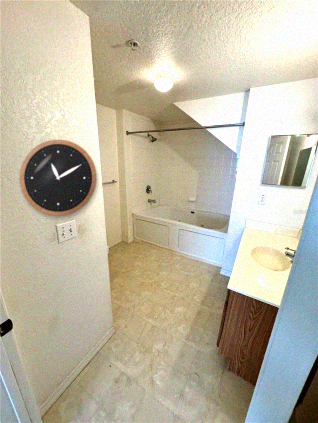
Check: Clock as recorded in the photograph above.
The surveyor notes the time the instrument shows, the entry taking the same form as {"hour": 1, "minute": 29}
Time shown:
{"hour": 11, "minute": 10}
